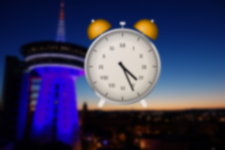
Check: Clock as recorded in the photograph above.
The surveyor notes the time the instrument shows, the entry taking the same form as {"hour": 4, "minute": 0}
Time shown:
{"hour": 4, "minute": 26}
